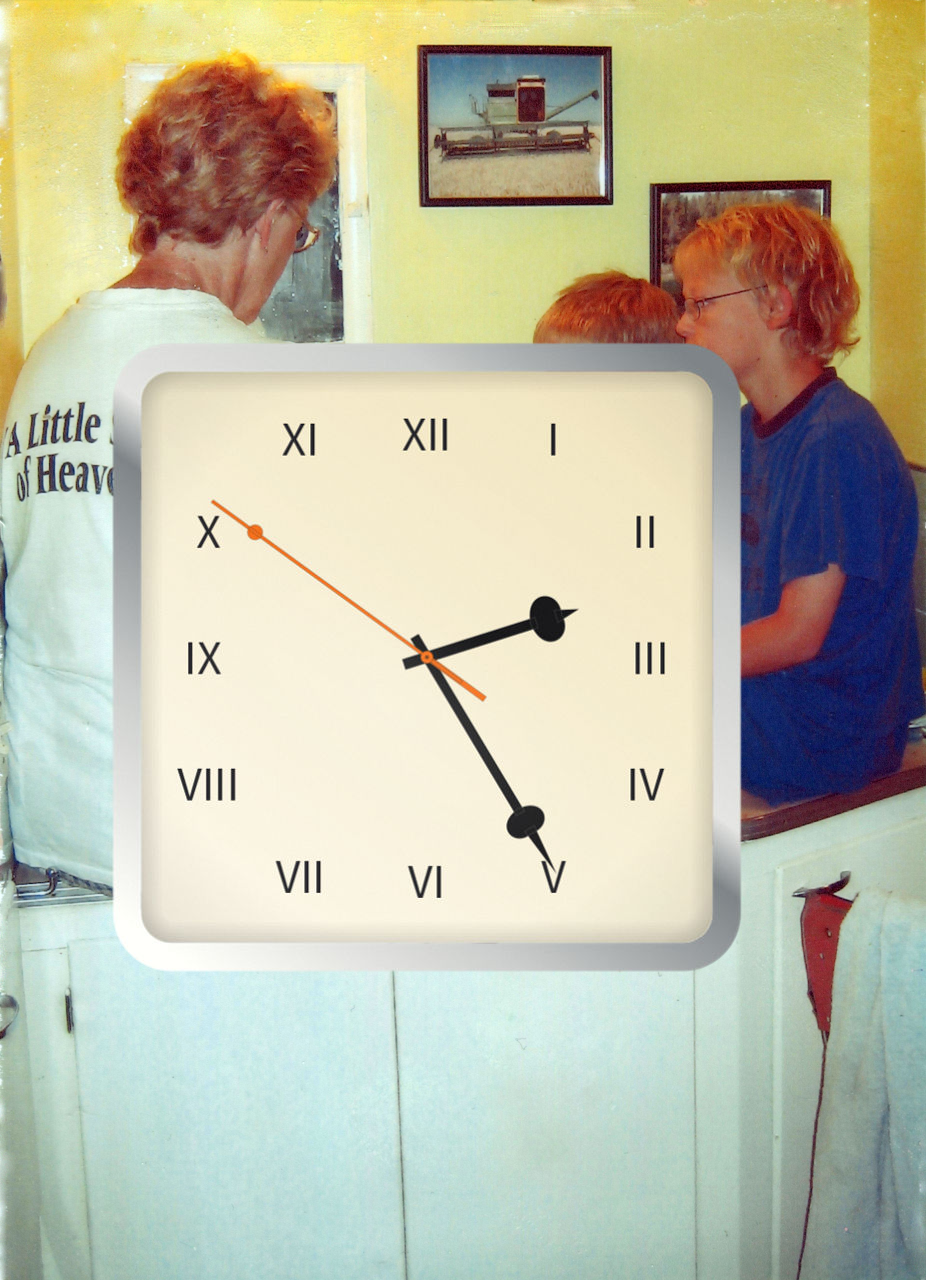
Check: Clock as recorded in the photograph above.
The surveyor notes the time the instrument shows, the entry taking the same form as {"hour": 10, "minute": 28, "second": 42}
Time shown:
{"hour": 2, "minute": 24, "second": 51}
